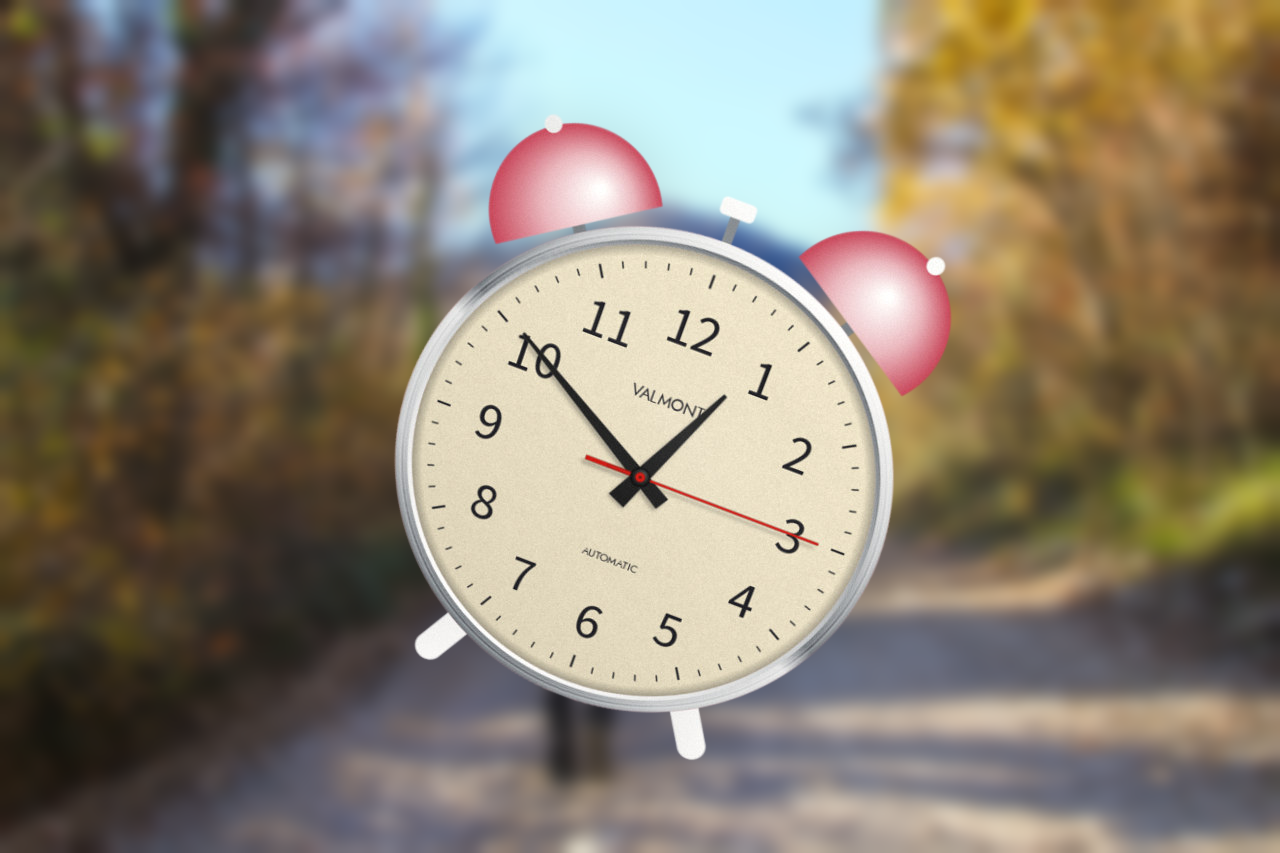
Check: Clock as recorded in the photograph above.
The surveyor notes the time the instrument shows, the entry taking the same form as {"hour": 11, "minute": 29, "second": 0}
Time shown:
{"hour": 12, "minute": 50, "second": 15}
